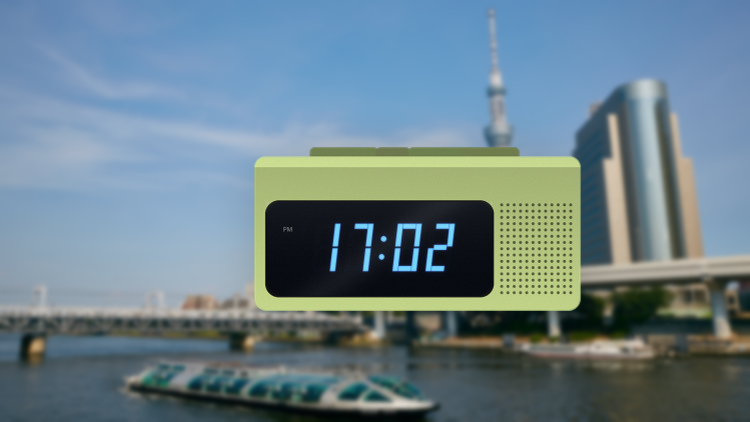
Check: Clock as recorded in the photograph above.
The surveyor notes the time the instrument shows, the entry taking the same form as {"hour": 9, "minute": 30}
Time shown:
{"hour": 17, "minute": 2}
